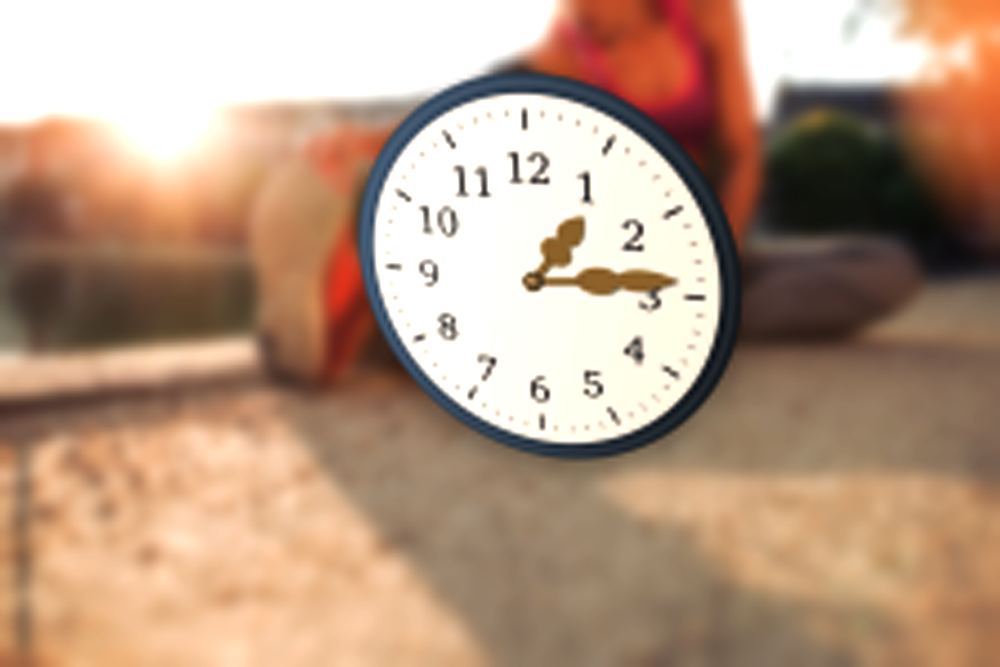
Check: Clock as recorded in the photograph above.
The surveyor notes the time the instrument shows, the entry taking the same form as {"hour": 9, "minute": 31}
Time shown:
{"hour": 1, "minute": 14}
